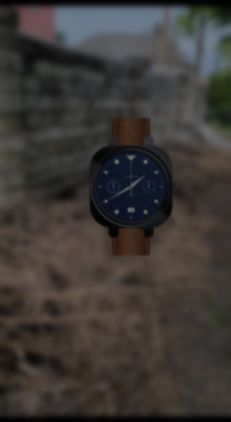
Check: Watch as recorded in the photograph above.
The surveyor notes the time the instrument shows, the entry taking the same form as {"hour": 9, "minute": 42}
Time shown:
{"hour": 1, "minute": 40}
